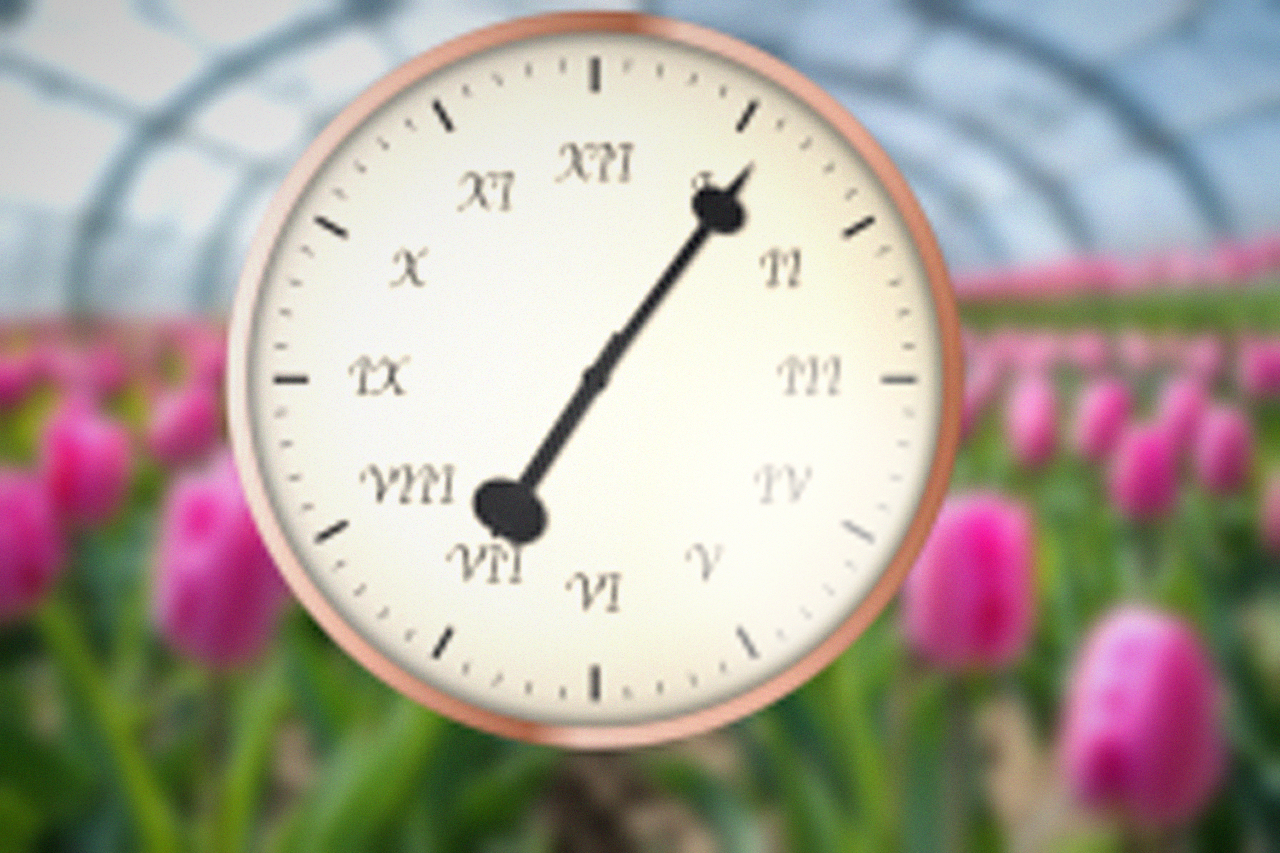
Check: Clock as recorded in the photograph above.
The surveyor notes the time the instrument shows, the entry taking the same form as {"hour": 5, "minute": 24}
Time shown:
{"hour": 7, "minute": 6}
